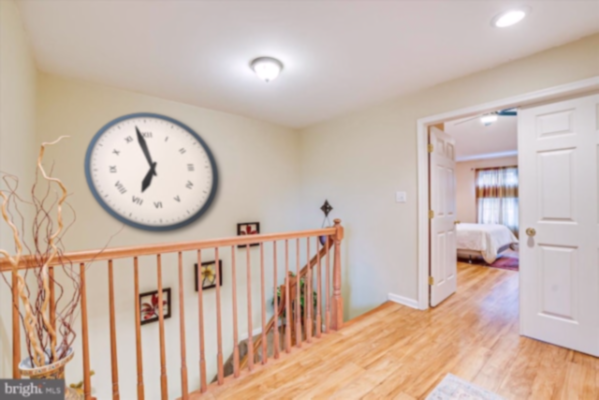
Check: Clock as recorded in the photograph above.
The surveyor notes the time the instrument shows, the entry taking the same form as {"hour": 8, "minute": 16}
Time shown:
{"hour": 6, "minute": 58}
